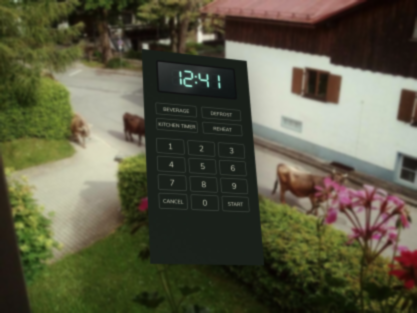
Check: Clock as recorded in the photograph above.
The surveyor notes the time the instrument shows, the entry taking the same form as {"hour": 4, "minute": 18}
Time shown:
{"hour": 12, "minute": 41}
